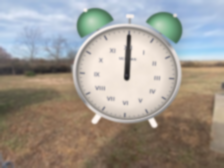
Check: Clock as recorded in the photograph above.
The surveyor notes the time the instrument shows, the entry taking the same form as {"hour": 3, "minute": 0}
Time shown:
{"hour": 12, "minute": 0}
